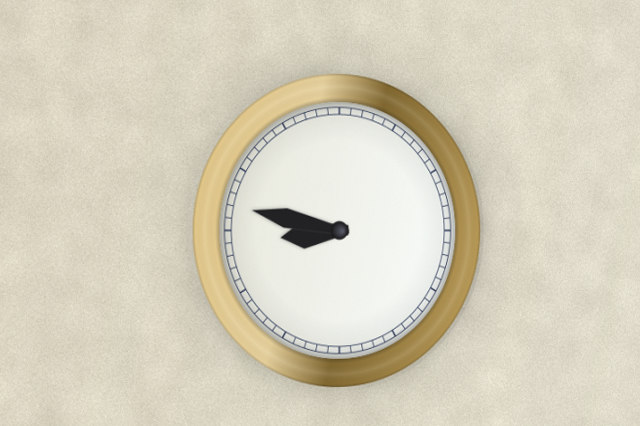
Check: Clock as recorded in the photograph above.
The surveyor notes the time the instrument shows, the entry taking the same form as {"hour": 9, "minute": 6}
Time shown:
{"hour": 8, "minute": 47}
